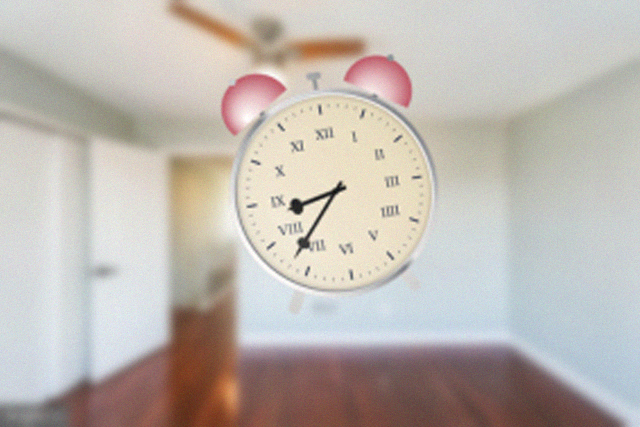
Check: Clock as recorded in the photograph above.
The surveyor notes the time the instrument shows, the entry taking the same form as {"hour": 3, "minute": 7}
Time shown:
{"hour": 8, "minute": 37}
